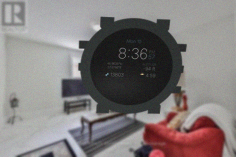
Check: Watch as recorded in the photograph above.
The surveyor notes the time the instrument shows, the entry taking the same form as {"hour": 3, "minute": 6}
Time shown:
{"hour": 8, "minute": 36}
